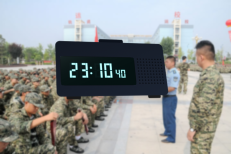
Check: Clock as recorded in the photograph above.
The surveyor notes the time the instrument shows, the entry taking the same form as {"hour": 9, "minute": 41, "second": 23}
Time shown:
{"hour": 23, "minute": 10, "second": 40}
